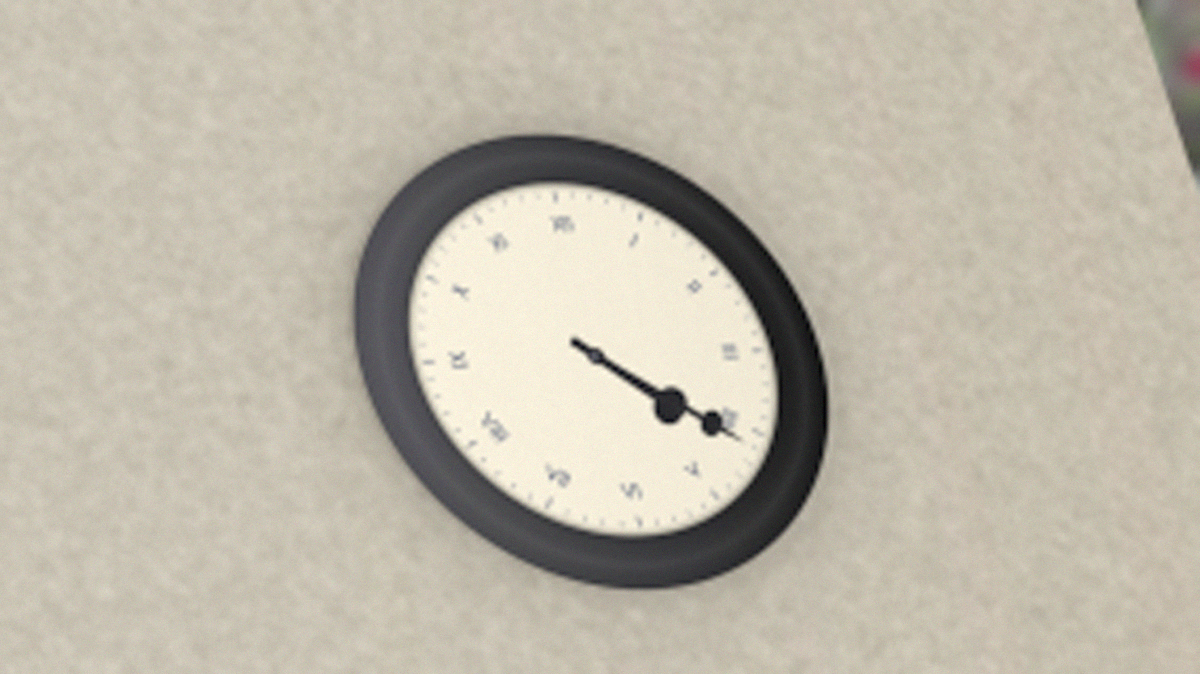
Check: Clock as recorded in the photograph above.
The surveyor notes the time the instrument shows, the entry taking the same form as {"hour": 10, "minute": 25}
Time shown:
{"hour": 4, "minute": 21}
